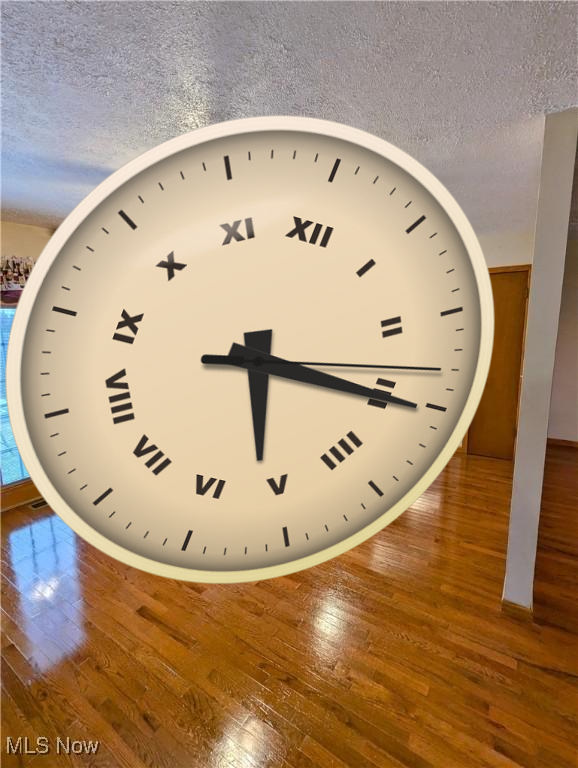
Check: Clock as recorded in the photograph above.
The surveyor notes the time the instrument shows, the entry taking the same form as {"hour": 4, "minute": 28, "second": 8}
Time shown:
{"hour": 5, "minute": 15, "second": 13}
